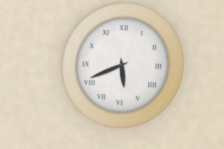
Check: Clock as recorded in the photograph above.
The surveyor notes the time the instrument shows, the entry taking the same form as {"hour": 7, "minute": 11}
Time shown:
{"hour": 5, "minute": 41}
